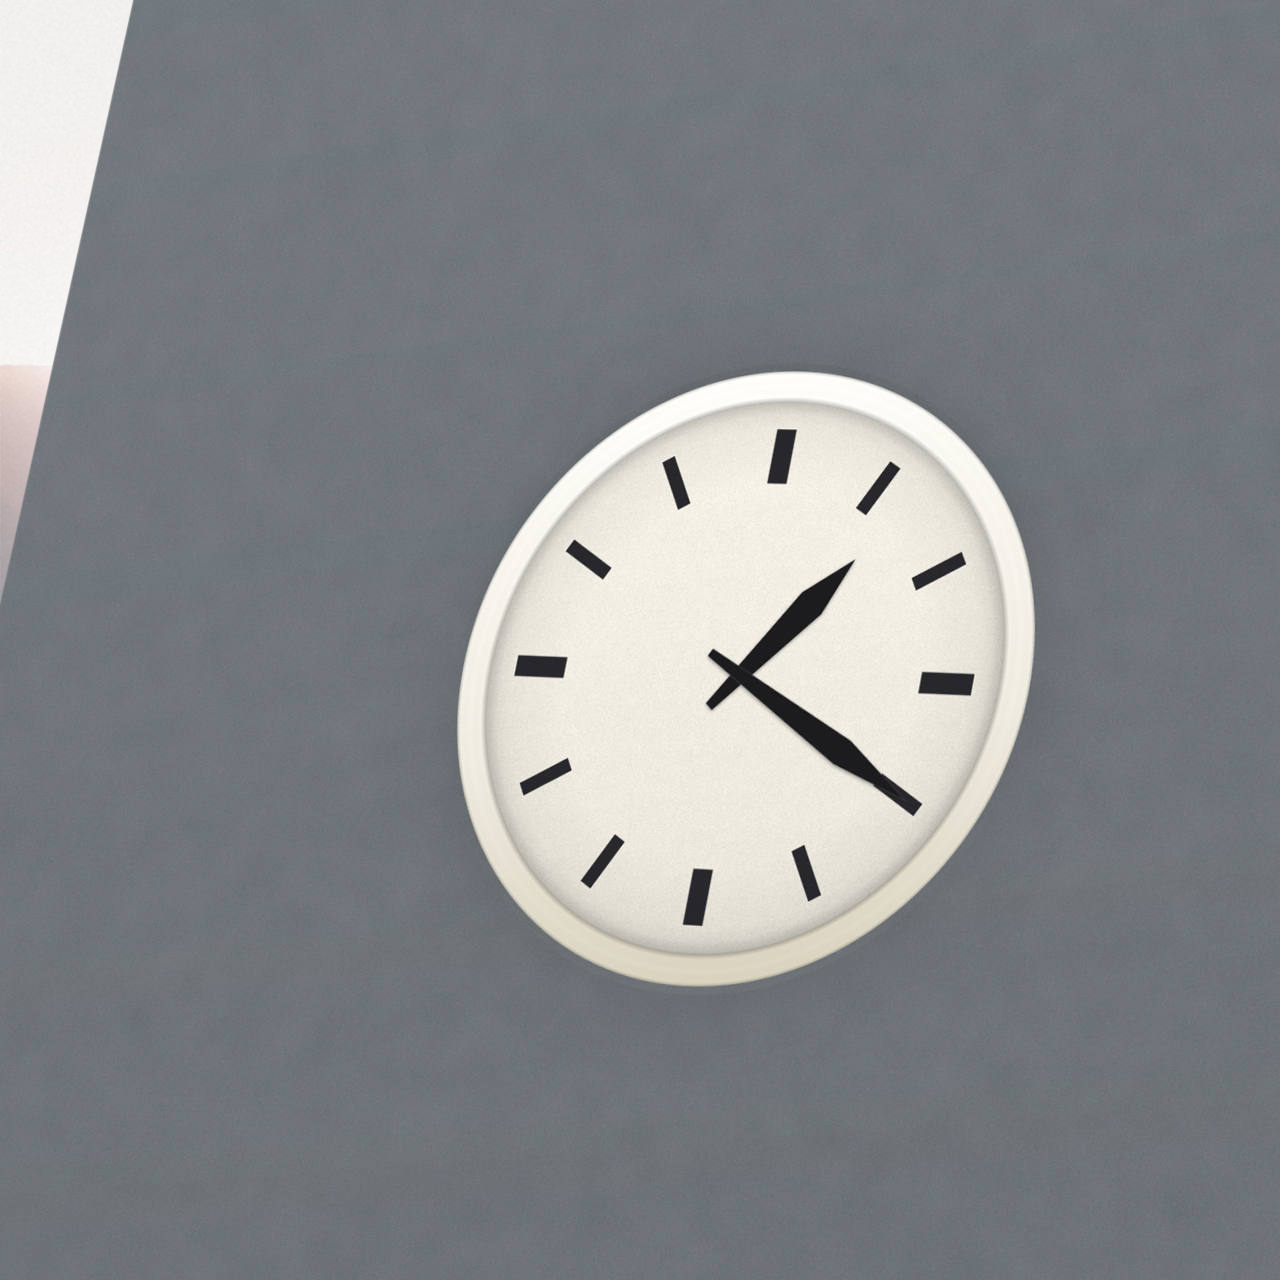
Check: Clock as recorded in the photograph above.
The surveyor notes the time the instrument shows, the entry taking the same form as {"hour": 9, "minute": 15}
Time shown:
{"hour": 1, "minute": 20}
